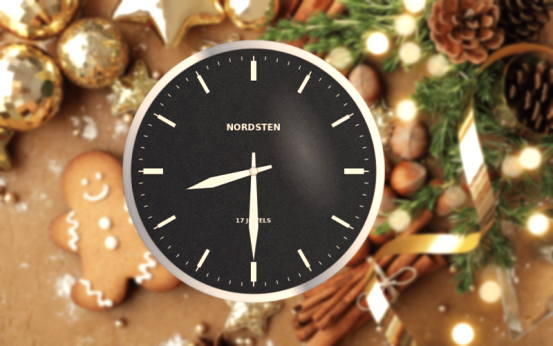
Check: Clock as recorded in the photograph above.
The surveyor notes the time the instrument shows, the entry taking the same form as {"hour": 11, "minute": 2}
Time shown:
{"hour": 8, "minute": 30}
